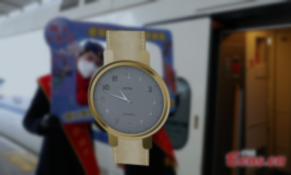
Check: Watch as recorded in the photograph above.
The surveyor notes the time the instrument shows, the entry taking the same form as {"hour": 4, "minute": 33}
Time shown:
{"hour": 10, "minute": 48}
